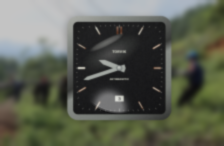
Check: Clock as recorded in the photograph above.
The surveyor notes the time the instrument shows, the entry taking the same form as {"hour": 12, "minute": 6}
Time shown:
{"hour": 9, "minute": 42}
